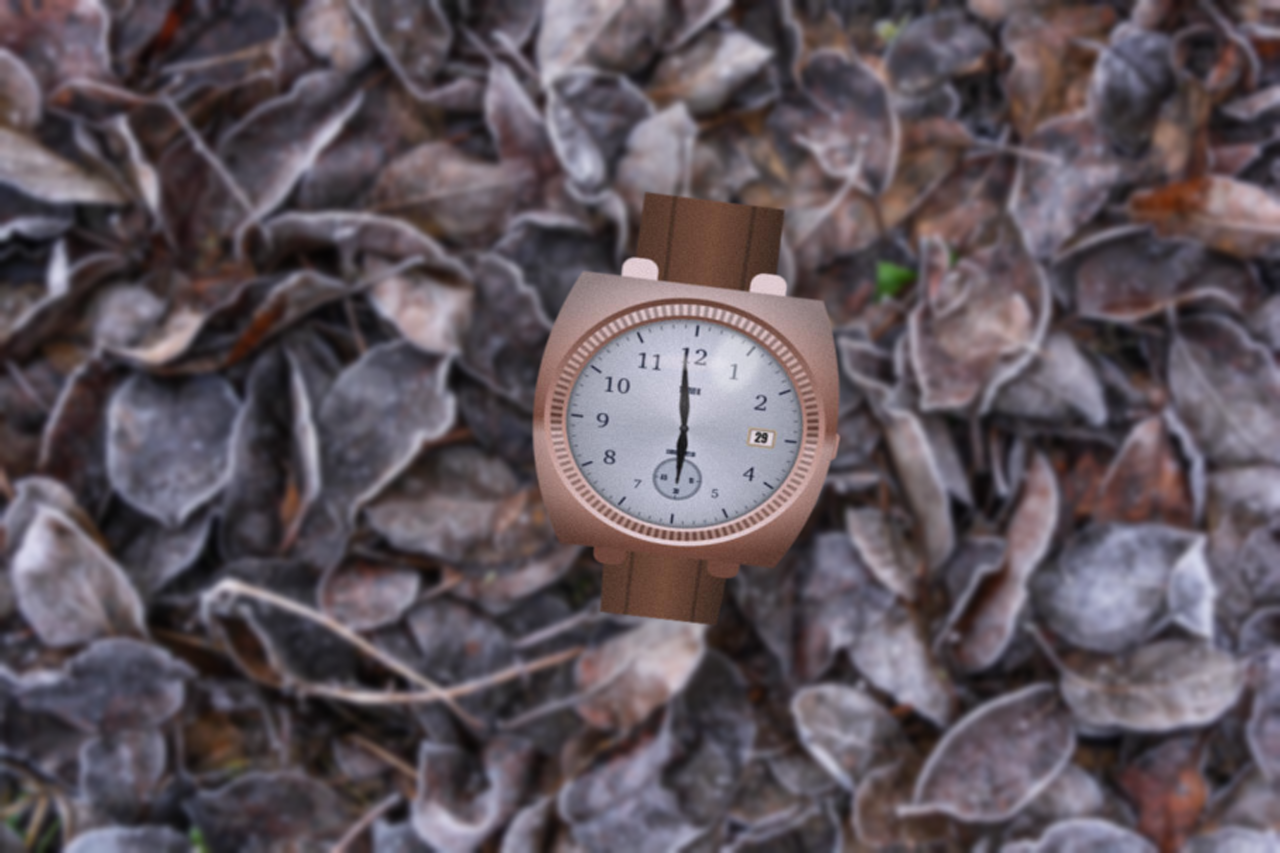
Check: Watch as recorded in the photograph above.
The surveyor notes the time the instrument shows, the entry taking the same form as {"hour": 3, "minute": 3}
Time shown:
{"hour": 5, "minute": 59}
